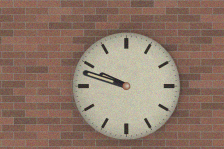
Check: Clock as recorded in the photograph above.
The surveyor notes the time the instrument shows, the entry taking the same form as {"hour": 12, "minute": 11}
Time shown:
{"hour": 9, "minute": 48}
